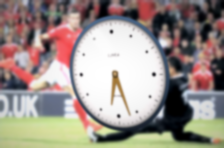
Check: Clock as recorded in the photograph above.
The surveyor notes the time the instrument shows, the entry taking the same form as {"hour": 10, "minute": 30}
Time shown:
{"hour": 6, "minute": 27}
